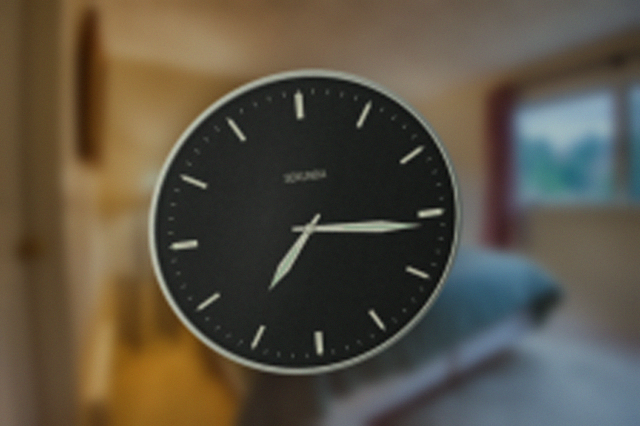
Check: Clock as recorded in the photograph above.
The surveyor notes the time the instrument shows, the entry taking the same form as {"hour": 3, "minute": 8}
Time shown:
{"hour": 7, "minute": 16}
